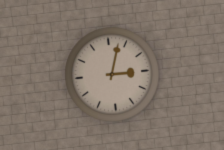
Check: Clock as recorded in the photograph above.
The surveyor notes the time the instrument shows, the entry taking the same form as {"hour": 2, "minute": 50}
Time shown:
{"hour": 3, "minute": 3}
